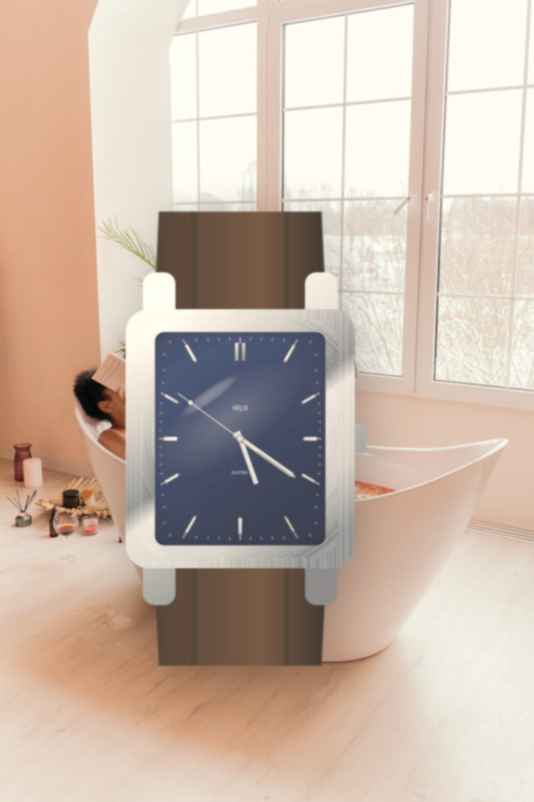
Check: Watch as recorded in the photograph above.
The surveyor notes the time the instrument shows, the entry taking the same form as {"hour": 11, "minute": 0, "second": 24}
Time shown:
{"hour": 5, "minute": 20, "second": 51}
